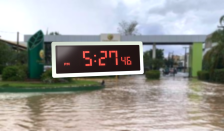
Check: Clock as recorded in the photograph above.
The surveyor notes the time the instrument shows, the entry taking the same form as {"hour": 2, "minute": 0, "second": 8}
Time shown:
{"hour": 5, "minute": 27, "second": 46}
